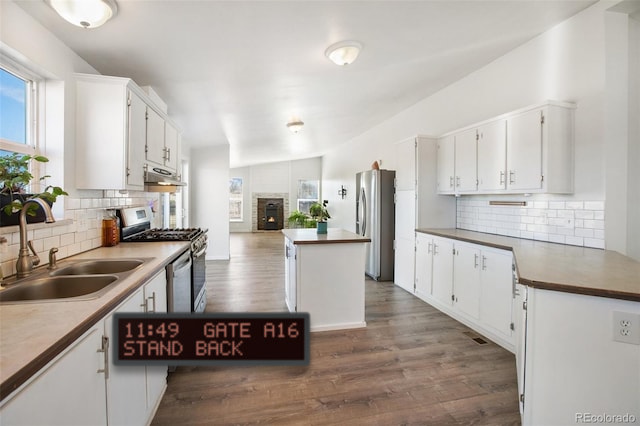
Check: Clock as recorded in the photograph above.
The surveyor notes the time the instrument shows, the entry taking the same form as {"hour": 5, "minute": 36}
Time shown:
{"hour": 11, "minute": 49}
